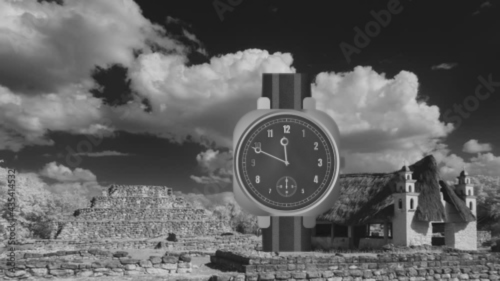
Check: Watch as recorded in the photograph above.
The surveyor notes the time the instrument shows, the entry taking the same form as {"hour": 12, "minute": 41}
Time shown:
{"hour": 11, "minute": 49}
